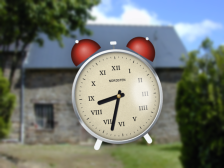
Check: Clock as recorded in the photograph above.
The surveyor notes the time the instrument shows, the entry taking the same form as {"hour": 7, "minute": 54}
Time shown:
{"hour": 8, "minute": 33}
